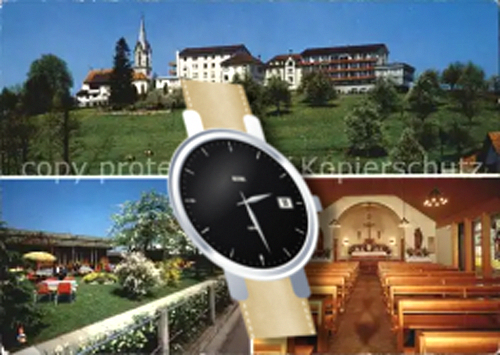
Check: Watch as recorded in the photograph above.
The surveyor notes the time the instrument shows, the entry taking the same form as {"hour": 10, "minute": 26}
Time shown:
{"hour": 2, "minute": 28}
